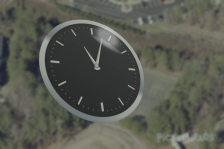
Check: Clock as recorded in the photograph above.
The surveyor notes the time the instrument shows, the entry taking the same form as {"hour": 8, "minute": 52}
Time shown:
{"hour": 11, "minute": 3}
